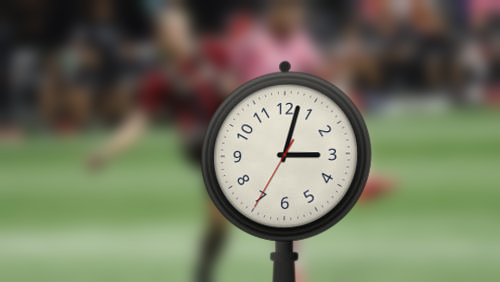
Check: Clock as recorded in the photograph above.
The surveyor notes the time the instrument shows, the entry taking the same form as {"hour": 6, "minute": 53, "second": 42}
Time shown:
{"hour": 3, "minute": 2, "second": 35}
